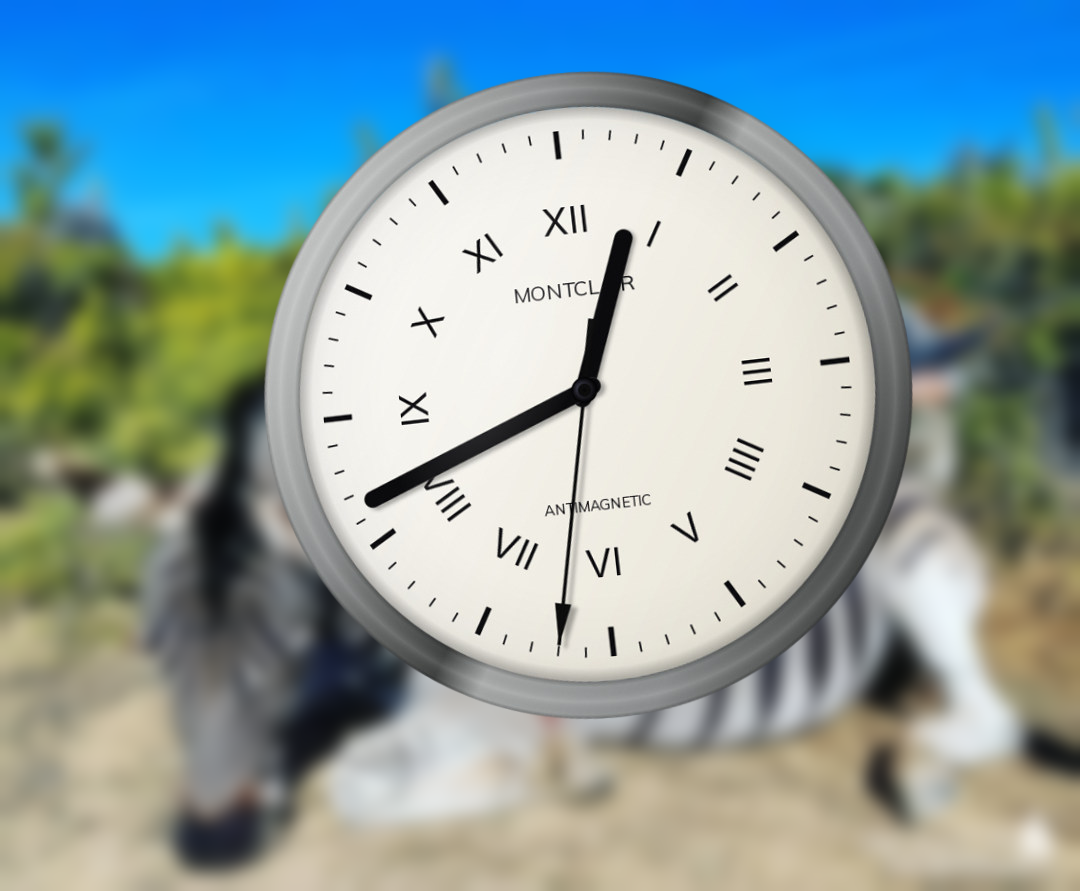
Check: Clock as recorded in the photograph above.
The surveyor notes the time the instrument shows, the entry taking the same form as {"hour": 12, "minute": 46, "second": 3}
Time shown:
{"hour": 12, "minute": 41, "second": 32}
